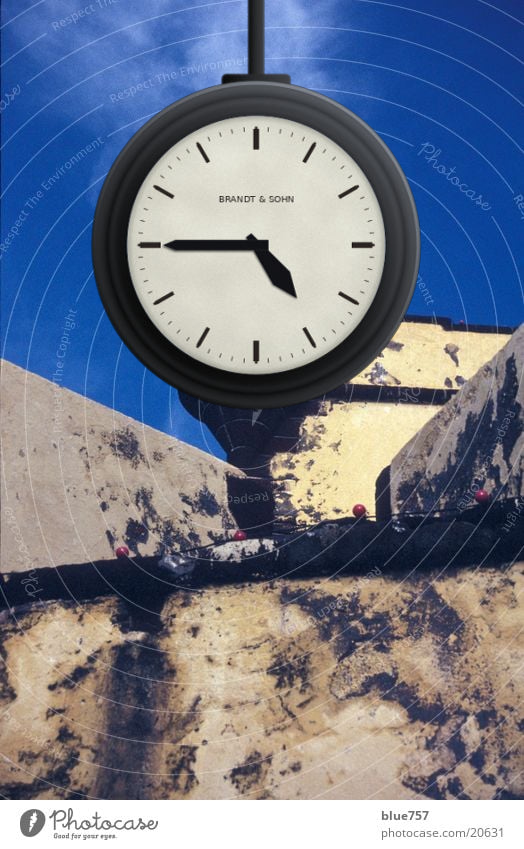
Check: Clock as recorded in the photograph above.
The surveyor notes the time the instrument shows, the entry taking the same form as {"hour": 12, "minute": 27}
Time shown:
{"hour": 4, "minute": 45}
